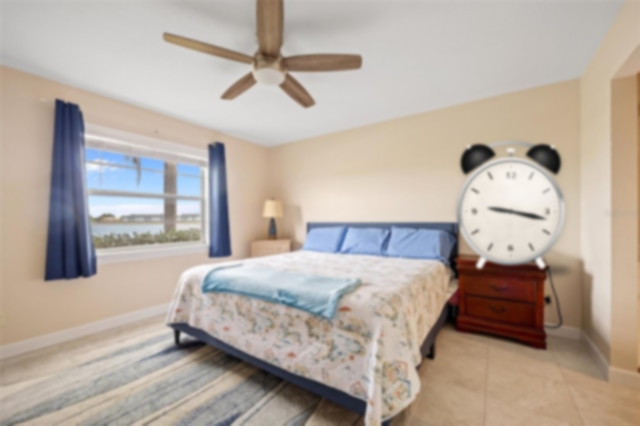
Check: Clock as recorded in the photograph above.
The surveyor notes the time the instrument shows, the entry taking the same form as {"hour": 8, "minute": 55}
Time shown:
{"hour": 9, "minute": 17}
